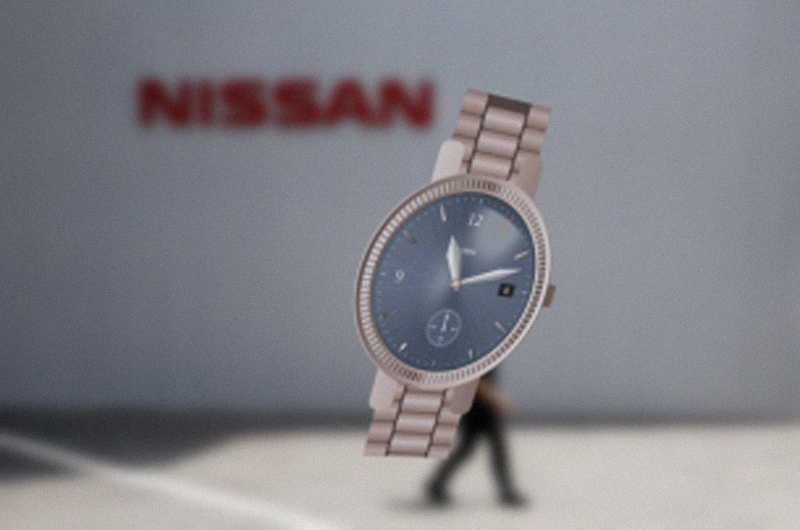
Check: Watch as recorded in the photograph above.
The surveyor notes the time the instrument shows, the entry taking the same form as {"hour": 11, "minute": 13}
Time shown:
{"hour": 11, "minute": 12}
